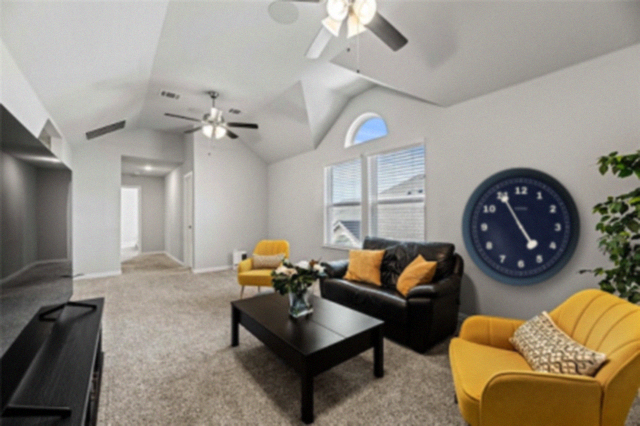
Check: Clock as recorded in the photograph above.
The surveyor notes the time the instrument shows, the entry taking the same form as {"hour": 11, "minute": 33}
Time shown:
{"hour": 4, "minute": 55}
